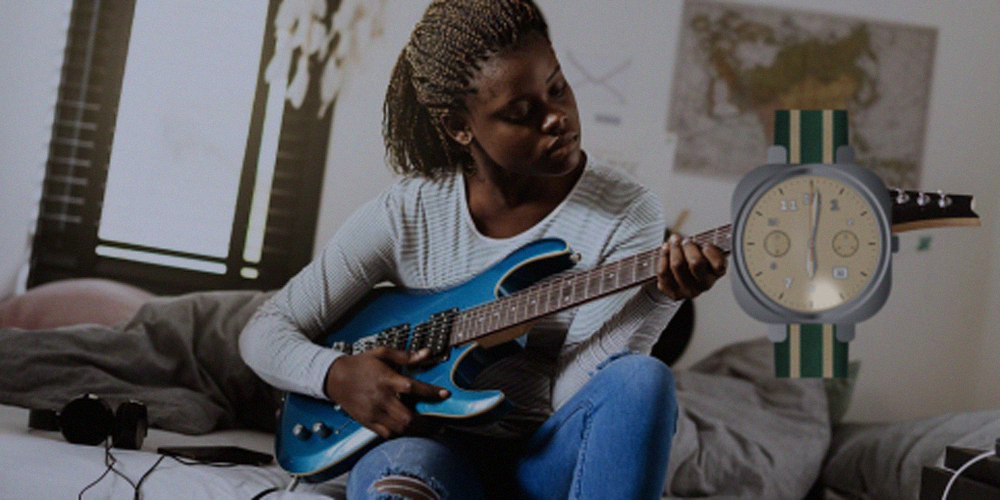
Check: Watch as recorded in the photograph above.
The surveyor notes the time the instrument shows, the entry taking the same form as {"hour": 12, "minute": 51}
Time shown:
{"hour": 6, "minute": 1}
